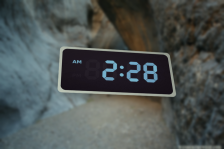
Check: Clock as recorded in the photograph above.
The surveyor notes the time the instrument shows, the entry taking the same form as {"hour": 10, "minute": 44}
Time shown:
{"hour": 2, "minute": 28}
